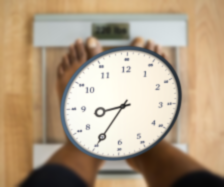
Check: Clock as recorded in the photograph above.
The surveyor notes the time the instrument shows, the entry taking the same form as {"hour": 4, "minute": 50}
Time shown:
{"hour": 8, "minute": 35}
